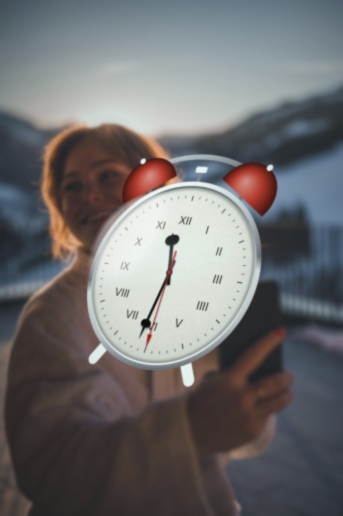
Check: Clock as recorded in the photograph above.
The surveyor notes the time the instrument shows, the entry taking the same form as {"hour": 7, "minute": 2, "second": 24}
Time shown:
{"hour": 11, "minute": 31, "second": 30}
